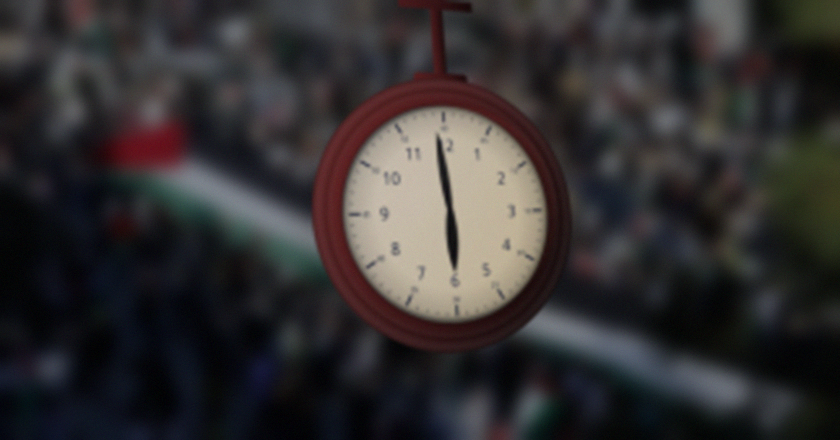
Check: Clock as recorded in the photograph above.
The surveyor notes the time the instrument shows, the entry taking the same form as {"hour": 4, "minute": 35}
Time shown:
{"hour": 5, "minute": 59}
